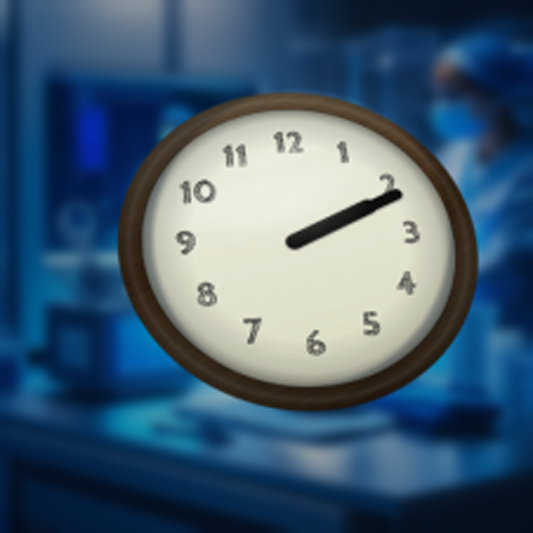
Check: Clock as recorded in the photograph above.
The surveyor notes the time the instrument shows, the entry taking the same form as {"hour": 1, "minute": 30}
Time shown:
{"hour": 2, "minute": 11}
